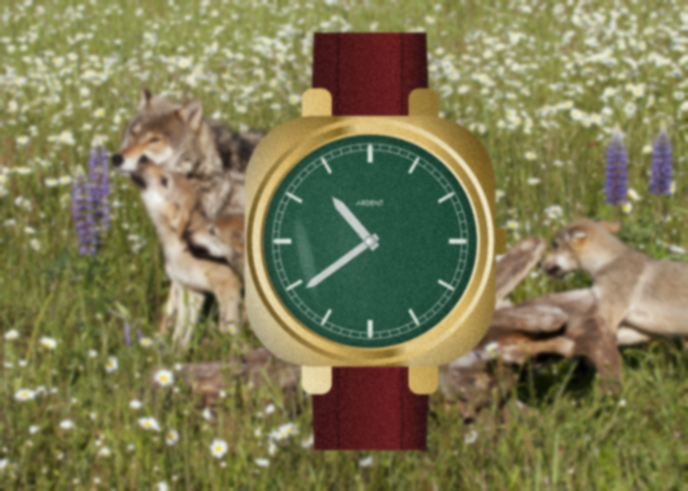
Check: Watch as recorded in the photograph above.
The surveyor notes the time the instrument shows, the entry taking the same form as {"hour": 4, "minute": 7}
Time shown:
{"hour": 10, "minute": 39}
